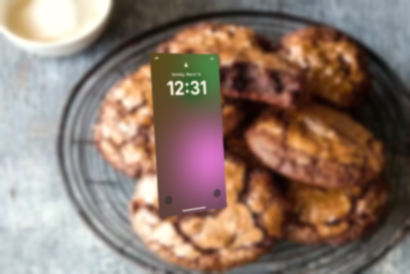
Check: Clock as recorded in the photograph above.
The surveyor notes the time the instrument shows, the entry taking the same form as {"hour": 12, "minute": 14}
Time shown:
{"hour": 12, "minute": 31}
